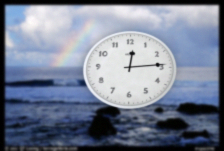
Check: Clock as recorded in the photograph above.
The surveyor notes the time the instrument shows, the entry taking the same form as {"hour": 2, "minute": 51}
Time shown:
{"hour": 12, "minute": 14}
